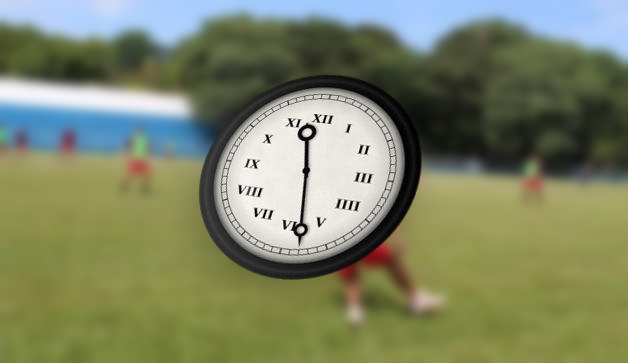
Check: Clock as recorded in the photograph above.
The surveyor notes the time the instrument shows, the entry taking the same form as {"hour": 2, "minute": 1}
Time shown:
{"hour": 11, "minute": 28}
